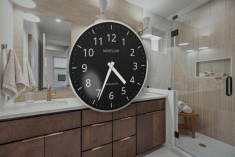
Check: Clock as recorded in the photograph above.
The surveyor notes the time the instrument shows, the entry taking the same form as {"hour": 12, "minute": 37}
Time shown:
{"hour": 4, "minute": 34}
